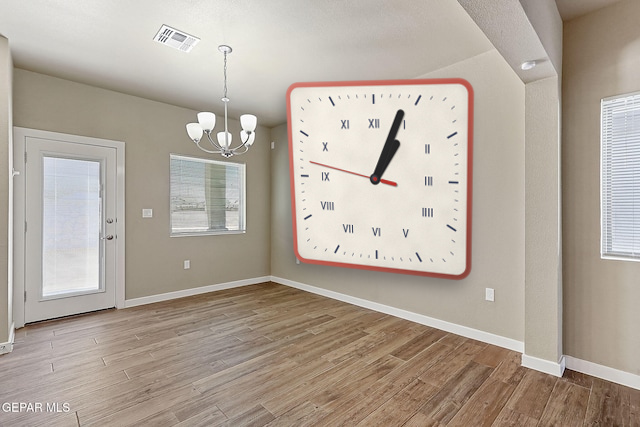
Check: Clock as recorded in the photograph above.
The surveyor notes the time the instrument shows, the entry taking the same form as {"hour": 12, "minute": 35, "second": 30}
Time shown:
{"hour": 1, "minute": 3, "second": 47}
